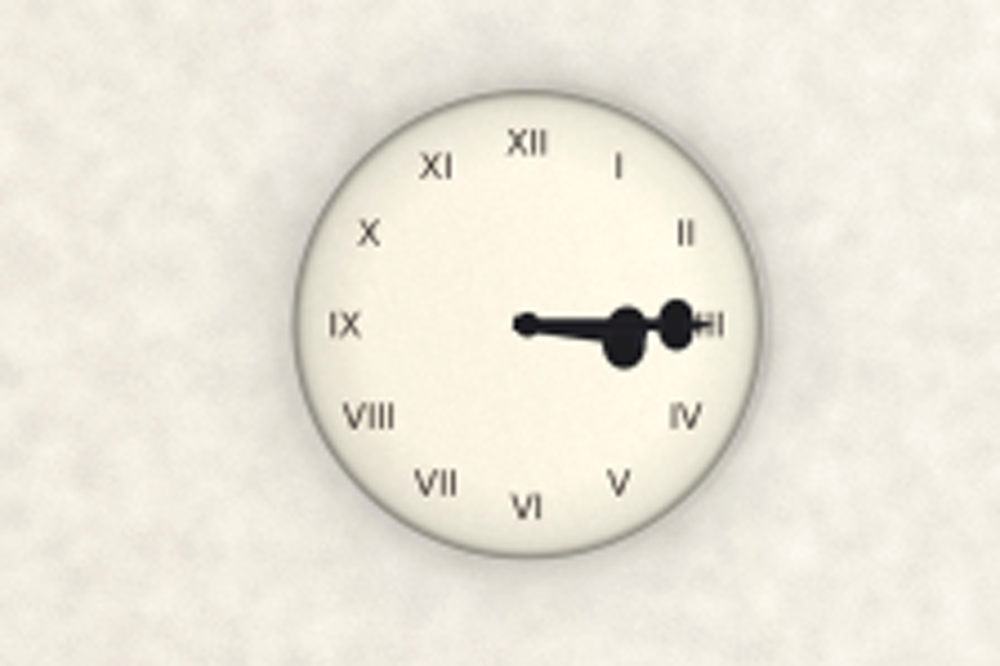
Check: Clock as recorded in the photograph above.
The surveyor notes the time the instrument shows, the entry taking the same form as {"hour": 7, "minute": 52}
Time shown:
{"hour": 3, "minute": 15}
